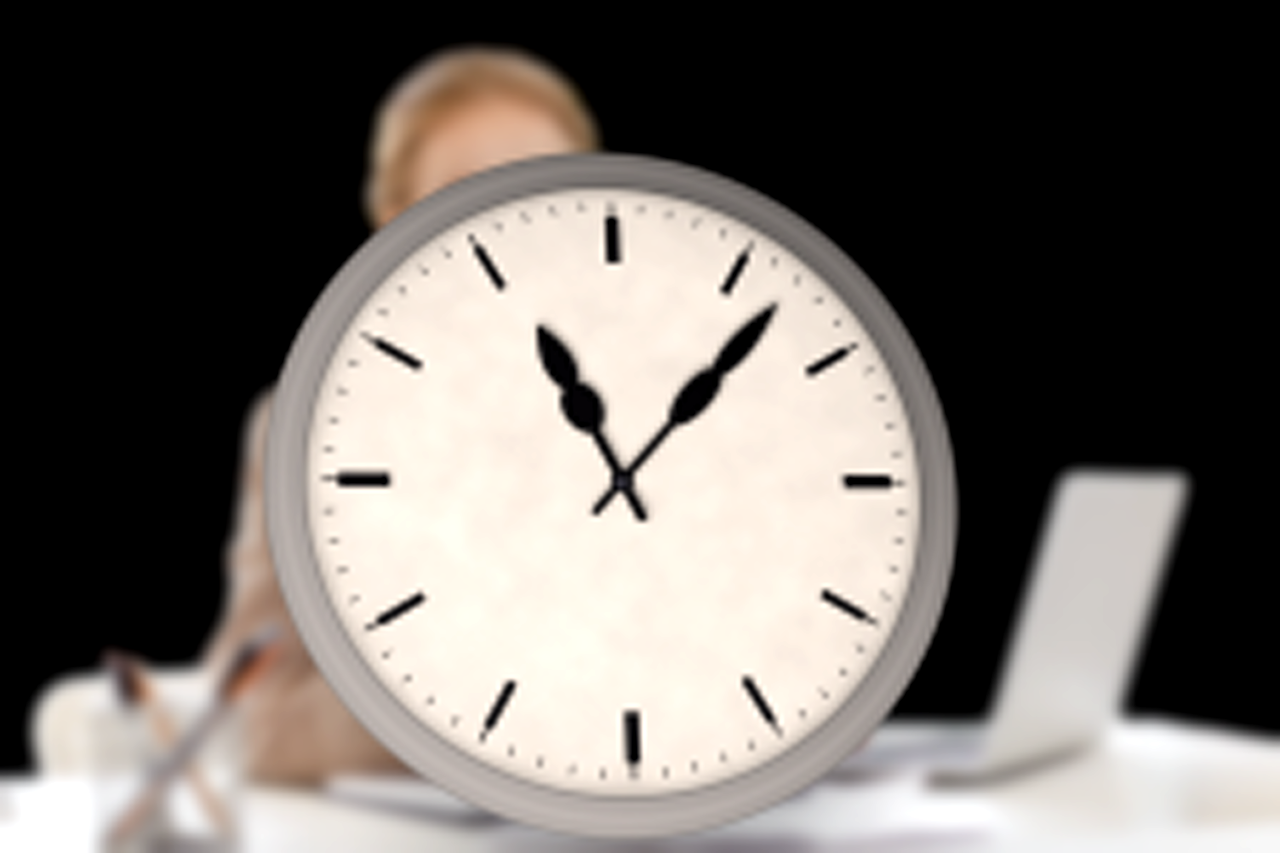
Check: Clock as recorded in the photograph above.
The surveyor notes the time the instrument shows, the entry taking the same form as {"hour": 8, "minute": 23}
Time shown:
{"hour": 11, "minute": 7}
